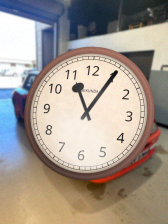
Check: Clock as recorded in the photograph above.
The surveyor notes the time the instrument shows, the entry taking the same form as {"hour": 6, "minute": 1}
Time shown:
{"hour": 11, "minute": 5}
